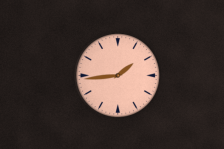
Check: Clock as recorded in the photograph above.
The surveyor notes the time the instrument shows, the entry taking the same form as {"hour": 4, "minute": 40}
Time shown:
{"hour": 1, "minute": 44}
